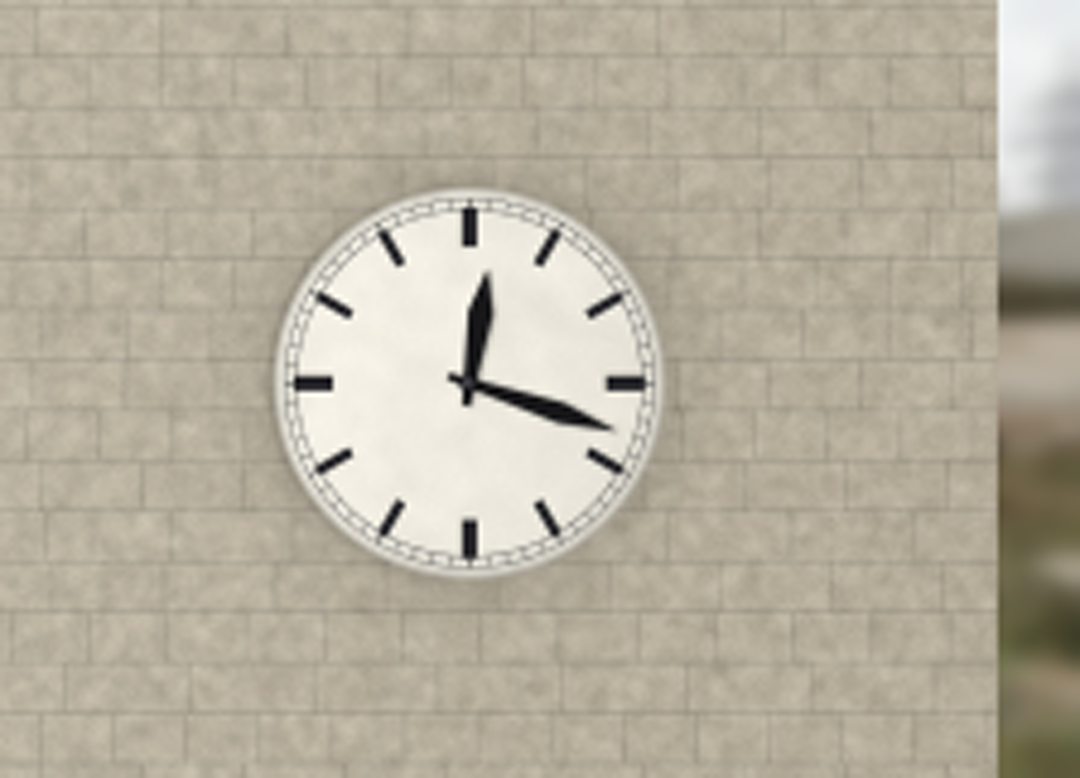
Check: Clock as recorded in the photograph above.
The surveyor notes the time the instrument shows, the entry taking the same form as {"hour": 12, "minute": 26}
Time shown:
{"hour": 12, "minute": 18}
